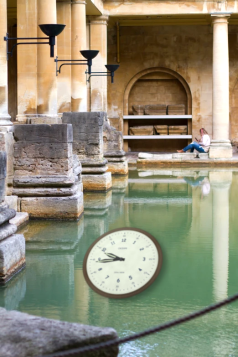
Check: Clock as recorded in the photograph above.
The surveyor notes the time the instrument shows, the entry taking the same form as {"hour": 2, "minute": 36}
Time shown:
{"hour": 9, "minute": 44}
